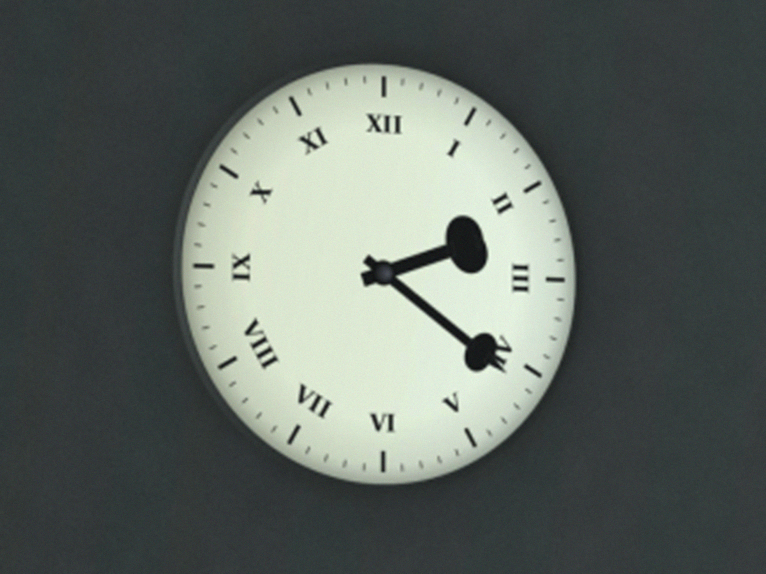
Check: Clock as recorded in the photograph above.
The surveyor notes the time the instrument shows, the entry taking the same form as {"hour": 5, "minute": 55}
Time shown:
{"hour": 2, "minute": 21}
